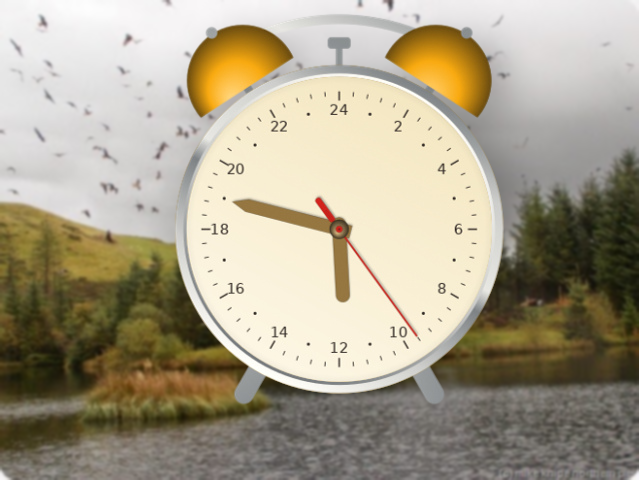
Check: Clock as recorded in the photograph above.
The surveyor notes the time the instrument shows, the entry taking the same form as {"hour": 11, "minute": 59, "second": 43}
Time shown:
{"hour": 11, "minute": 47, "second": 24}
